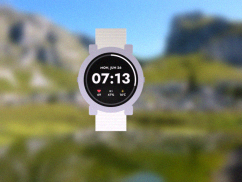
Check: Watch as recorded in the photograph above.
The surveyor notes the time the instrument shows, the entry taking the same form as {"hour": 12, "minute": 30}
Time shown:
{"hour": 7, "minute": 13}
